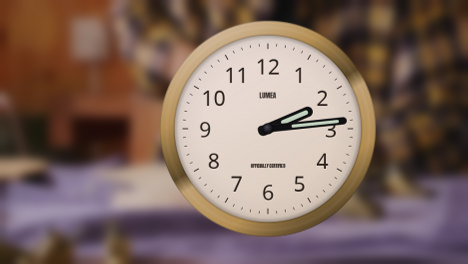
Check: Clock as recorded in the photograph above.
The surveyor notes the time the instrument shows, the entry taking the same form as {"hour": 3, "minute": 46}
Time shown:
{"hour": 2, "minute": 14}
